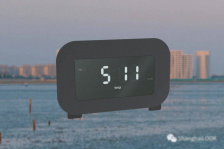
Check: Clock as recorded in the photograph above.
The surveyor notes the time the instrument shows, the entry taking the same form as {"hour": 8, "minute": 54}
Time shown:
{"hour": 5, "minute": 11}
